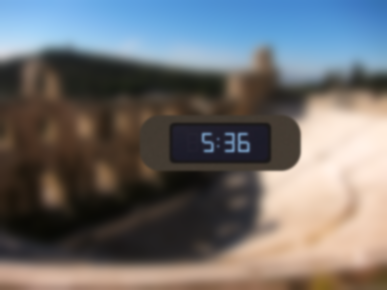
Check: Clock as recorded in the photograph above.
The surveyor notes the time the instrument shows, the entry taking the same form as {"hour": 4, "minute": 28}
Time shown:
{"hour": 5, "minute": 36}
